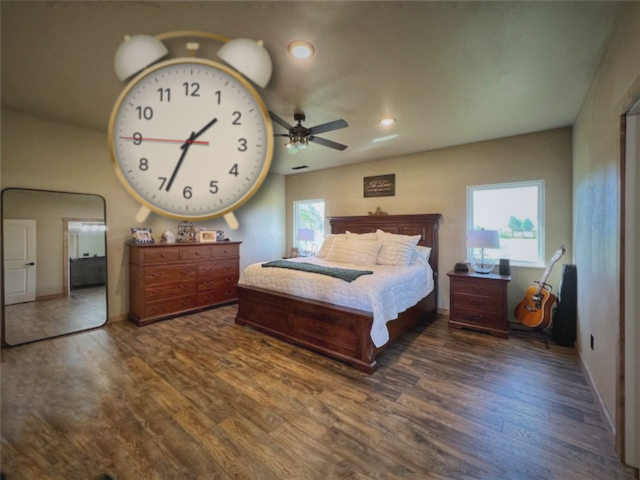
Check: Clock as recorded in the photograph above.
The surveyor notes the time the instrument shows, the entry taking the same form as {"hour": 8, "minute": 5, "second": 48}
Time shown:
{"hour": 1, "minute": 33, "second": 45}
